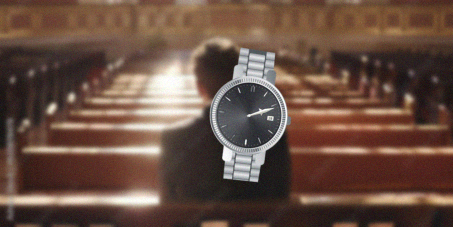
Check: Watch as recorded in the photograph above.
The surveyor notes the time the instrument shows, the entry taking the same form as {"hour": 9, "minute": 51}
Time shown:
{"hour": 2, "minute": 11}
